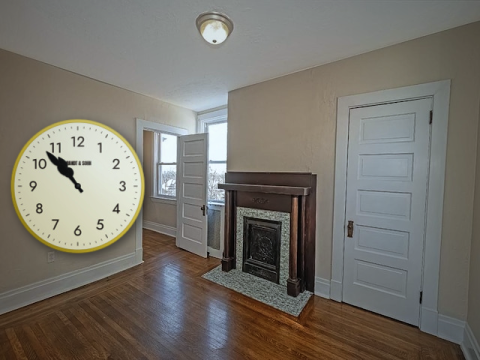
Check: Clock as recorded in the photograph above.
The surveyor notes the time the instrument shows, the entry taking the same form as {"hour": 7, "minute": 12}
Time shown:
{"hour": 10, "minute": 53}
